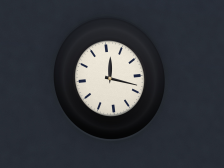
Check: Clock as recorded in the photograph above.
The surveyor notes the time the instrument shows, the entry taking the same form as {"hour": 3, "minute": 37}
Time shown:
{"hour": 12, "minute": 18}
